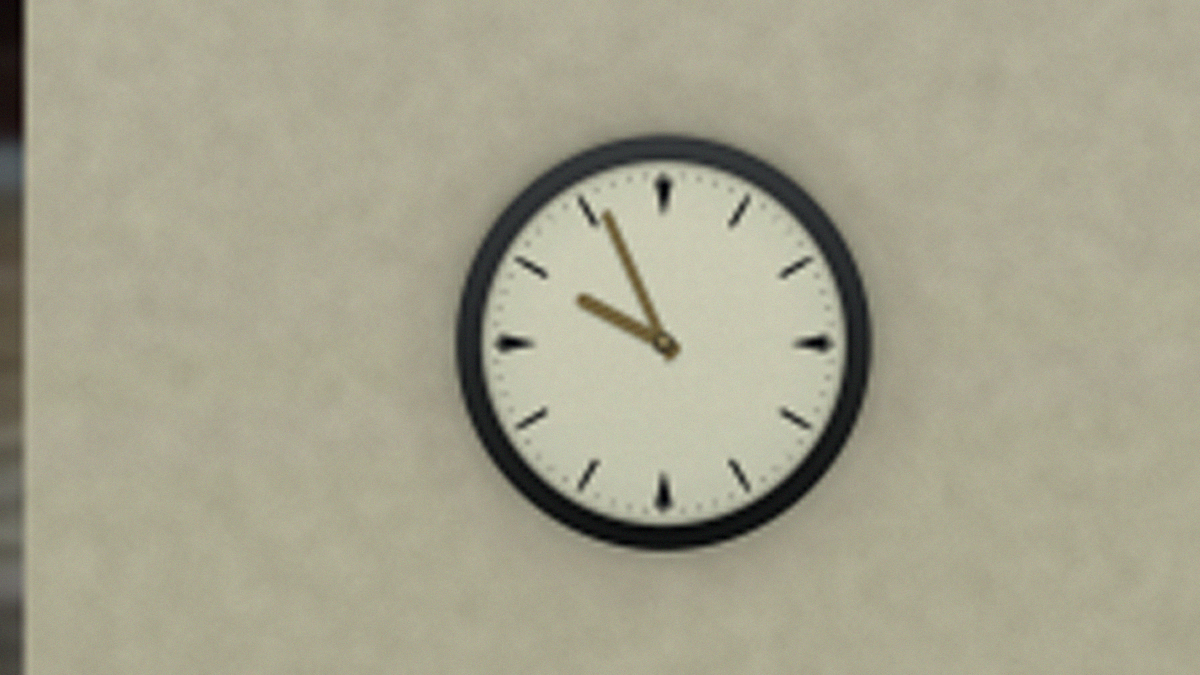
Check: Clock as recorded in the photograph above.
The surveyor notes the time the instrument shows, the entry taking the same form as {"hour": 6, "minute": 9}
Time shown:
{"hour": 9, "minute": 56}
